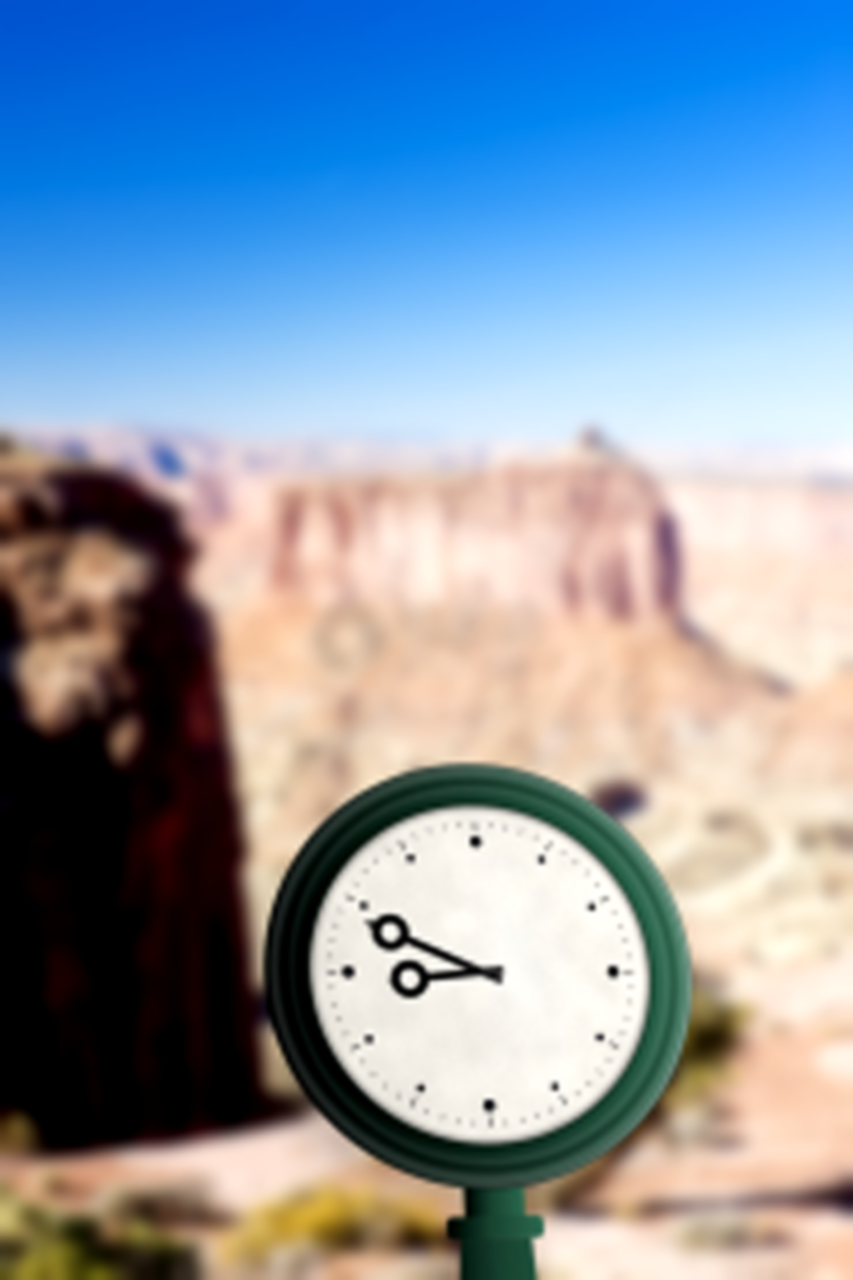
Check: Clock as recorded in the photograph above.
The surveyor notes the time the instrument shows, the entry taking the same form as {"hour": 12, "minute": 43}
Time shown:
{"hour": 8, "minute": 49}
